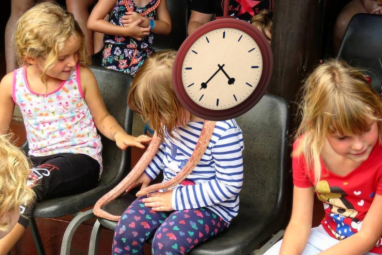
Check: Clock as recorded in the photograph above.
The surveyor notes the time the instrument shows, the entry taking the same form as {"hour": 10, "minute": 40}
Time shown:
{"hour": 4, "minute": 37}
